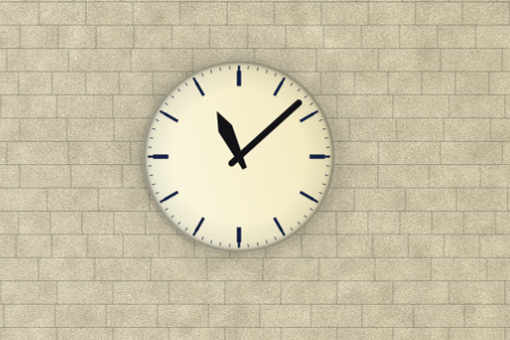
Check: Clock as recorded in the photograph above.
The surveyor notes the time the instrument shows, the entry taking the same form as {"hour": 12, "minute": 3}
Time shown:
{"hour": 11, "minute": 8}
